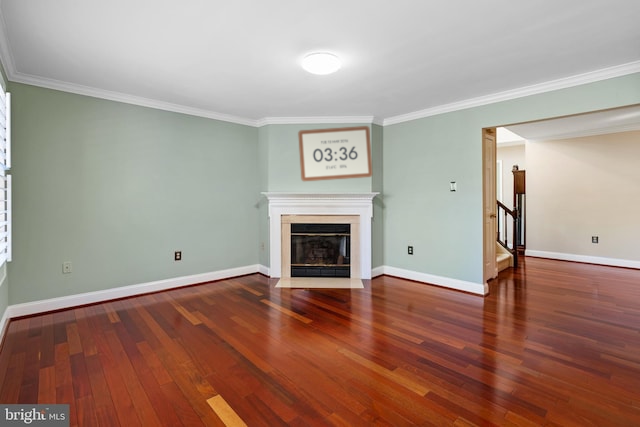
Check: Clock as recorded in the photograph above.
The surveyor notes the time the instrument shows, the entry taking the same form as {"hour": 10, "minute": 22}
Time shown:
{"hour": 3, "minute": 36}
